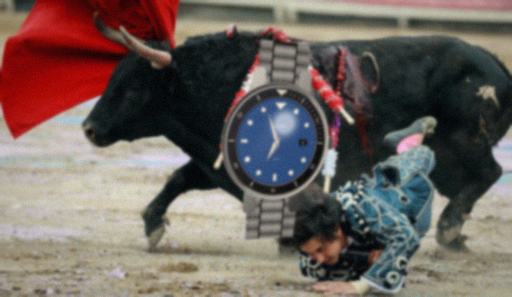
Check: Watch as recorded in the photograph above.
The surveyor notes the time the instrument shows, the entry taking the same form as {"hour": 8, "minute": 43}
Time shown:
{"hour": 6, "minute": 56}
